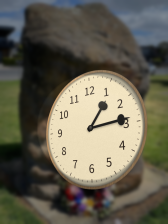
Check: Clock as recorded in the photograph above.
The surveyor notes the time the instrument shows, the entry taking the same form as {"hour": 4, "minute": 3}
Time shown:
{"hour": 1, "minute": 14}
